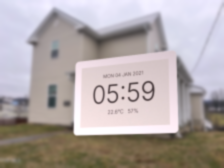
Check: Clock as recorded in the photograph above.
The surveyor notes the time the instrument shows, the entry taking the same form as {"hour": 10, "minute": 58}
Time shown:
{"hour": 5, "minute": 59}
